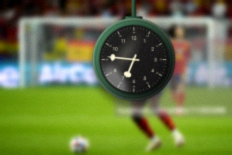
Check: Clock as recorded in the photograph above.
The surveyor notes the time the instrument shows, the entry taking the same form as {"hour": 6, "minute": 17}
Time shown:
{"hour": 6, "minute": 46}
